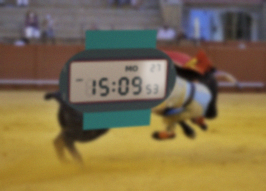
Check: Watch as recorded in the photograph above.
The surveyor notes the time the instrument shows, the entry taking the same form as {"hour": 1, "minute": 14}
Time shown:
{"hour": 15, "minute": 9}
